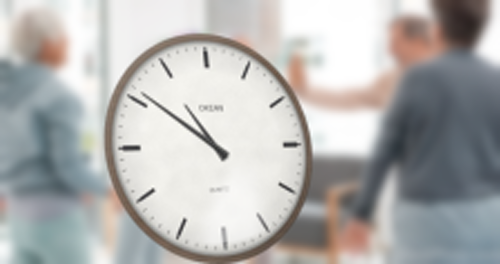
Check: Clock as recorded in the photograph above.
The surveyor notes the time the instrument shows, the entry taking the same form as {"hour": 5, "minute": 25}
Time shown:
{"hour": 10, "minute": 51}
